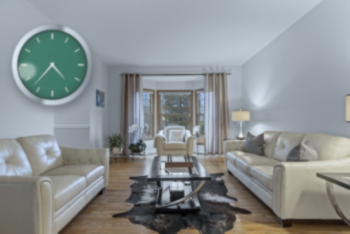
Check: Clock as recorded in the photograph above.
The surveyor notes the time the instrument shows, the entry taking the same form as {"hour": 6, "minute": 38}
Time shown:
{"hour": 4, "minute": 37}
